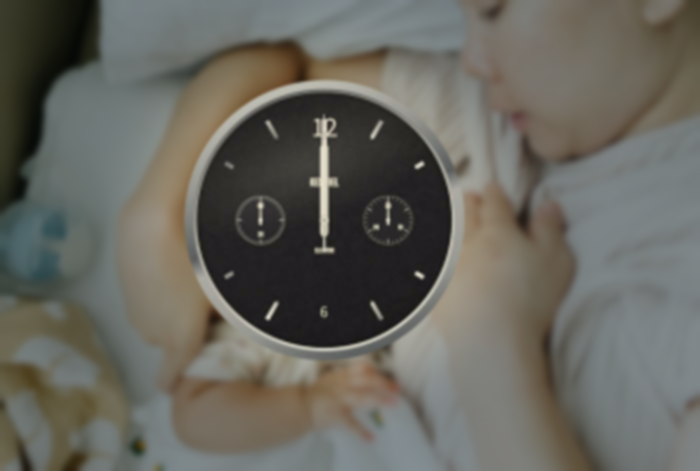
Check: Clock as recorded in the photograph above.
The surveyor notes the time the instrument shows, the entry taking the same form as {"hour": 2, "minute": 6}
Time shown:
{"hour": 12, "minute": 0}
